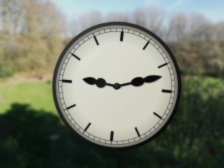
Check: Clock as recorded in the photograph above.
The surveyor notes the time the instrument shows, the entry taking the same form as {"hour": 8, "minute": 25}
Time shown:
{"hour": 9, "minute": 12}
